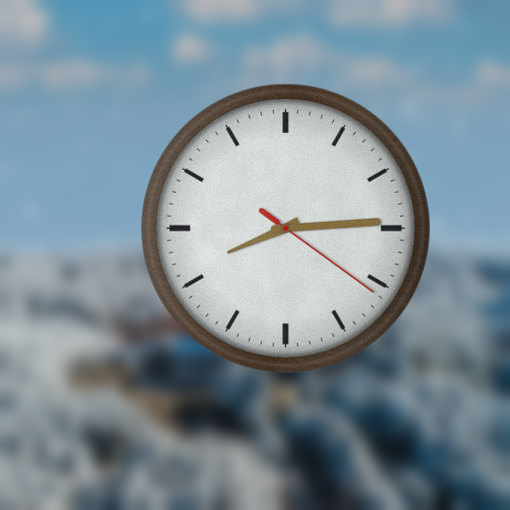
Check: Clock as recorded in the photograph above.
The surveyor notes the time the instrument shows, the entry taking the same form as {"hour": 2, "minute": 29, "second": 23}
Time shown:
{"hour": 8, "minute": 14, "second": 21}
